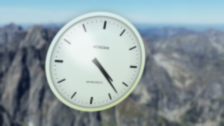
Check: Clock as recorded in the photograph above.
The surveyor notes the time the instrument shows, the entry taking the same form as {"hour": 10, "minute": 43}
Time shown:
{"hour": 4, "minute": 23}
